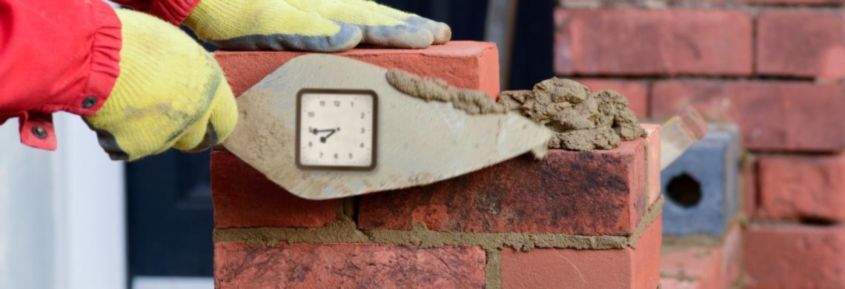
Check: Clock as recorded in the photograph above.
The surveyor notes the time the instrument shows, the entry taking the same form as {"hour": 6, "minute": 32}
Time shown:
{"hour": 7, "minute": 44}
